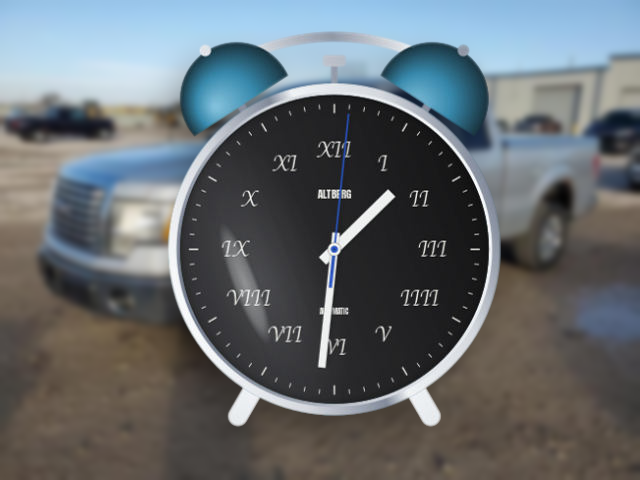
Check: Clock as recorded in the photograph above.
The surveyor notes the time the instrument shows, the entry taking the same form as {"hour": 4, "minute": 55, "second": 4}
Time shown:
{"hour": 1, "minute": 31, "second": 1}
